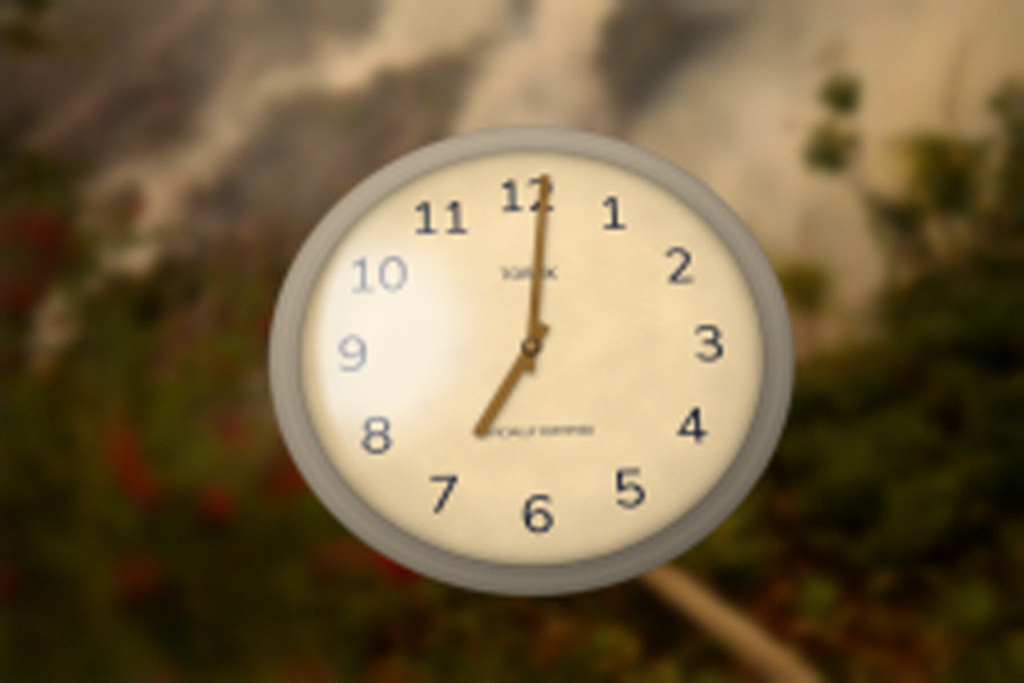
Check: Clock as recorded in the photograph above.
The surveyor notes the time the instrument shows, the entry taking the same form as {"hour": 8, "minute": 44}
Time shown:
{"hour": 7, "minute": 1}
